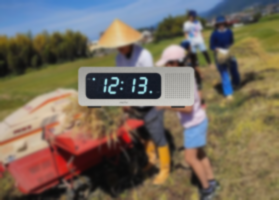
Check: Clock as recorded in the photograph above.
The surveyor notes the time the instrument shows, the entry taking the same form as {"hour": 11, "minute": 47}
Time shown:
{"hour": 12, "minute": 13}
